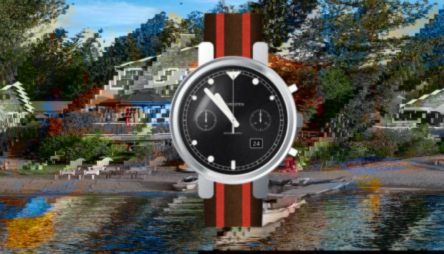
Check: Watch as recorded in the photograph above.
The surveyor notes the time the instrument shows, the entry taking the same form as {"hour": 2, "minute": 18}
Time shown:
{"hour": 10, "minute": 53}
